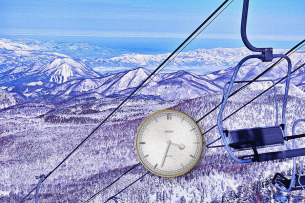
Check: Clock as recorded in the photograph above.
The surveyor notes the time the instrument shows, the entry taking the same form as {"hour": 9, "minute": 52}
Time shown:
{"hour": 3, "minute": 33}
